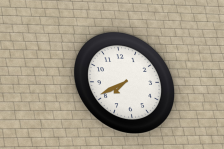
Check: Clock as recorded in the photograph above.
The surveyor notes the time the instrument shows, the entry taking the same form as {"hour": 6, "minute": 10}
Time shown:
{"hour": 7, "minute": 41}
